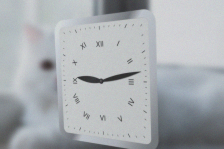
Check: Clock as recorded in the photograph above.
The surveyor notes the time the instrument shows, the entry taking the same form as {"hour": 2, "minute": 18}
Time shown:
{"hour": 9, "minute": 13}
